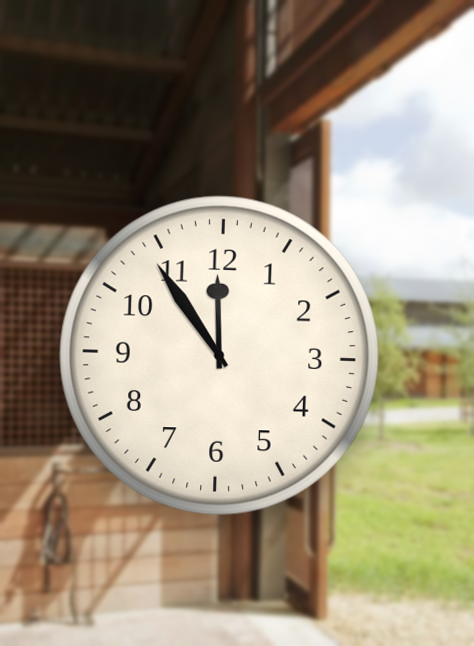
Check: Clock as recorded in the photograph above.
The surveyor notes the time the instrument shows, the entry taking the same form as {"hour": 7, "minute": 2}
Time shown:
{"hour": 11, "minute": 54}
